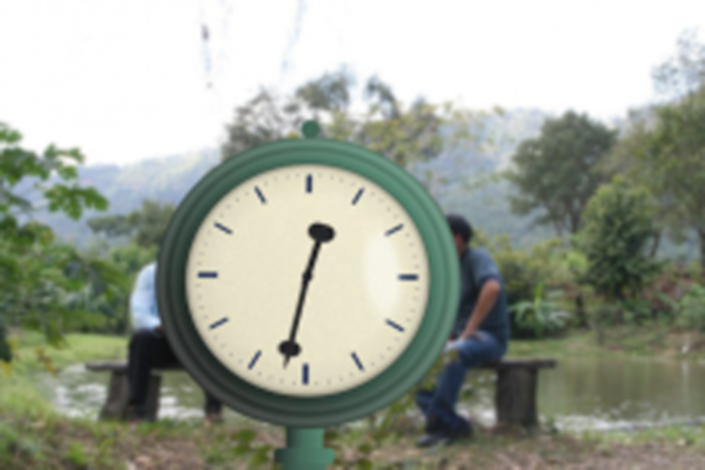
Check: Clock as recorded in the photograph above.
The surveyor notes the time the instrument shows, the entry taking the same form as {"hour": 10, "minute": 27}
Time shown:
{"hour": 12, "minute": 32}
